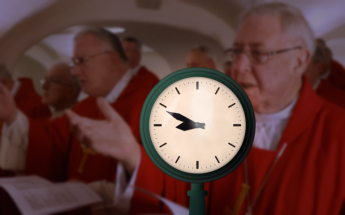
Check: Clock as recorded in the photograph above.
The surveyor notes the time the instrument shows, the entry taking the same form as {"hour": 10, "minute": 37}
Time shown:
{"hour": 8, "minute": 49}
